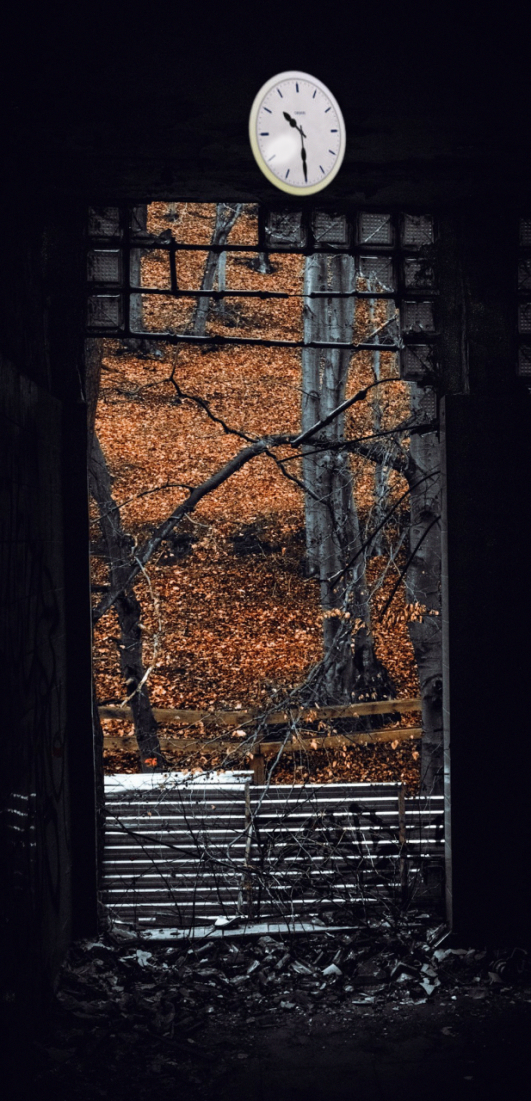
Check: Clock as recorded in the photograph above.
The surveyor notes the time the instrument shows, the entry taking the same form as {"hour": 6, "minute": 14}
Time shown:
{"hour": 10, "minute": 30}
